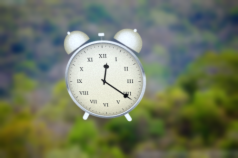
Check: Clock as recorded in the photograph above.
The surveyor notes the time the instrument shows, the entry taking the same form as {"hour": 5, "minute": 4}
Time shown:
{"hour": 12, "minute": 21}
